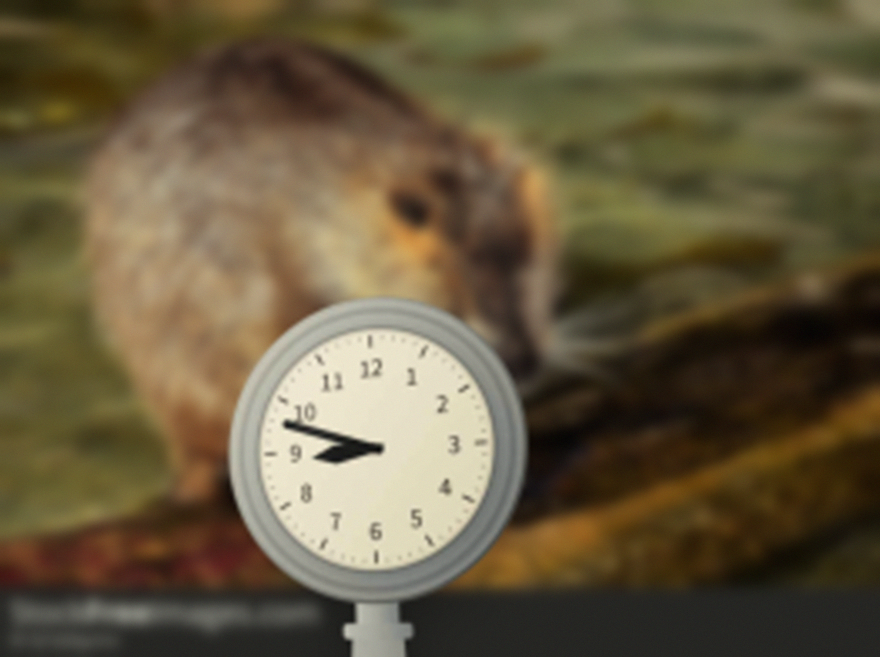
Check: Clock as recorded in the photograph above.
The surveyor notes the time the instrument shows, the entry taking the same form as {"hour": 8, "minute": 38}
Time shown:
{"hour": 8, "minute": 48}
